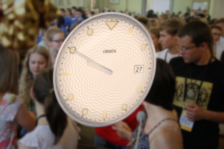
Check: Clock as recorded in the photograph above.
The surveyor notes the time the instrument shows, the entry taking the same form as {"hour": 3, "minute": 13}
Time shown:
{"hour": 9, "minute": 50}
